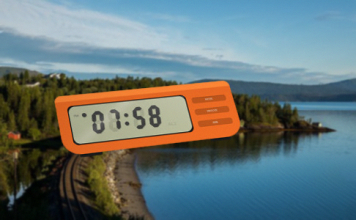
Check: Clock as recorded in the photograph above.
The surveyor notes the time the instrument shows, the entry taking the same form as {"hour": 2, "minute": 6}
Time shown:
{"hour": 7, "minute": 58}
